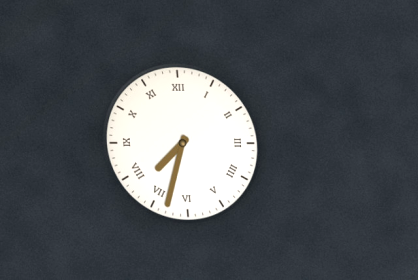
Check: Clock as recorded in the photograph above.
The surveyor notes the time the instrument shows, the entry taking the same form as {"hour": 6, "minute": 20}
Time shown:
{"hour": 7, "minute": 33}
